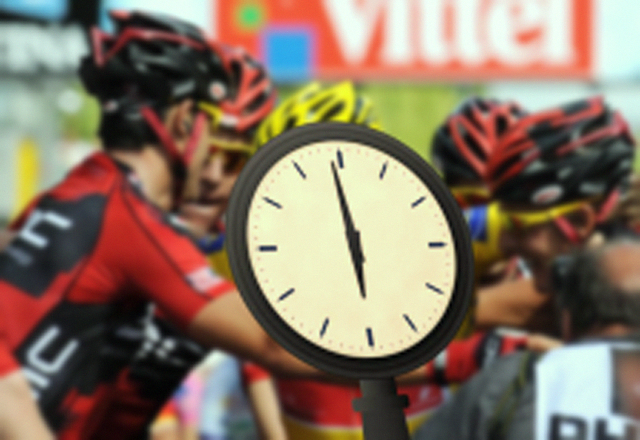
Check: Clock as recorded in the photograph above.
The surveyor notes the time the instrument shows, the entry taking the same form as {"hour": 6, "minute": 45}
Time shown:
{"hour": 5, "minute": 59}
